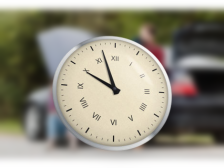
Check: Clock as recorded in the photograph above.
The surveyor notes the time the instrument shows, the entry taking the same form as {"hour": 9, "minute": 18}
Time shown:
{"hour": 9, "minute": 57}
